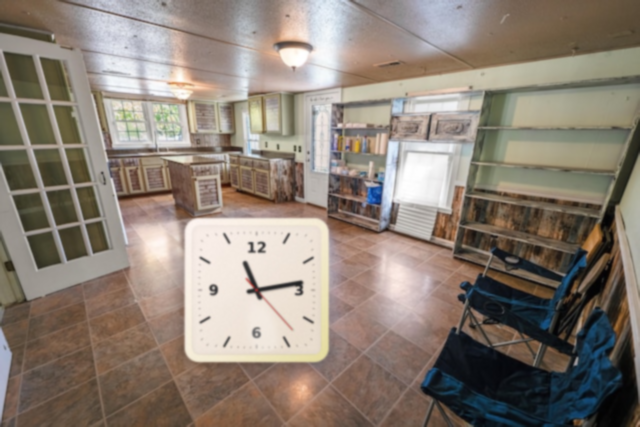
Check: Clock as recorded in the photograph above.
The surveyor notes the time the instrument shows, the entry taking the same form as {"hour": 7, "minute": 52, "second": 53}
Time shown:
{"hour": 11, "minute": 13, "second": 23}
